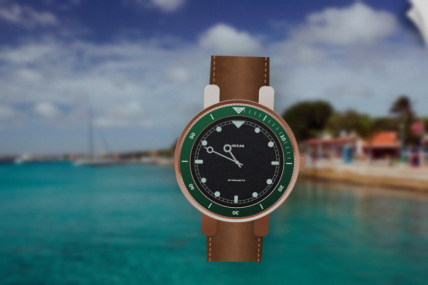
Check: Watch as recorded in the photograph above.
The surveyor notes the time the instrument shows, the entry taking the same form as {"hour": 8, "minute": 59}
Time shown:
{"hour": 10, "minute": 49}
